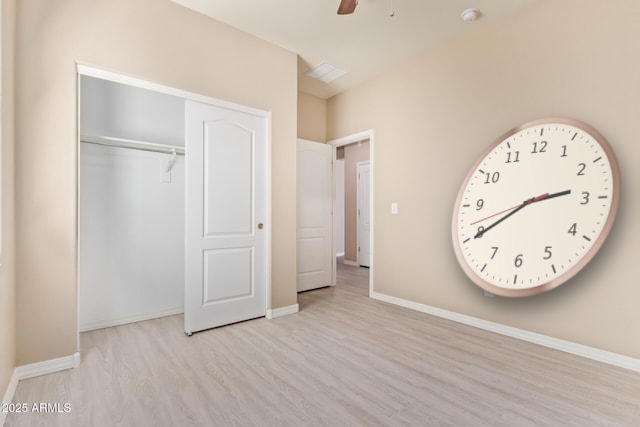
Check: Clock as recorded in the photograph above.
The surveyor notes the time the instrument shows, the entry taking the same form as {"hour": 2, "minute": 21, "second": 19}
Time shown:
{"hour": 2, "minute": 39, "second": 42}
